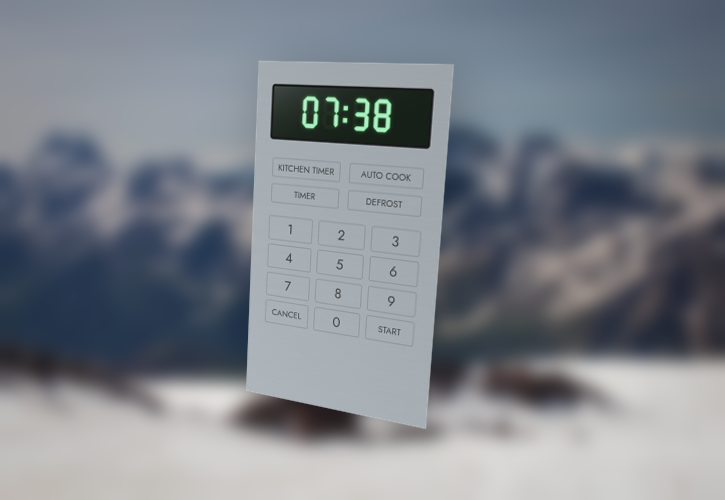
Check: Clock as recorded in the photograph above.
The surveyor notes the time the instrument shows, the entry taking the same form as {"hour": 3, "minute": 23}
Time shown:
{"hour": 7, "minute": 38}
